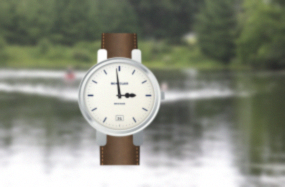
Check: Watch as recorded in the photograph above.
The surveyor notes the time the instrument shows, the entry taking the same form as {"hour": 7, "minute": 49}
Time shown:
{"hour": 2, "minute": 59}
